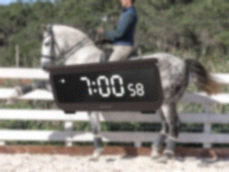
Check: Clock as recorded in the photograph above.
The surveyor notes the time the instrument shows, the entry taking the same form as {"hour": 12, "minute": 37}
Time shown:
{"hour": 7, "minute": 0}
